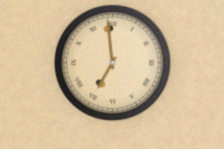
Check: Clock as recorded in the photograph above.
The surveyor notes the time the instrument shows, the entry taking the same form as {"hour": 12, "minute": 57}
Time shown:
{"hour": 6, "minute": 59}
